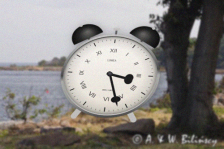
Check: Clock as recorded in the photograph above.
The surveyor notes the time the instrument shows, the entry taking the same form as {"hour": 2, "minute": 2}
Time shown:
{"hour": 3, "minute": 27}
